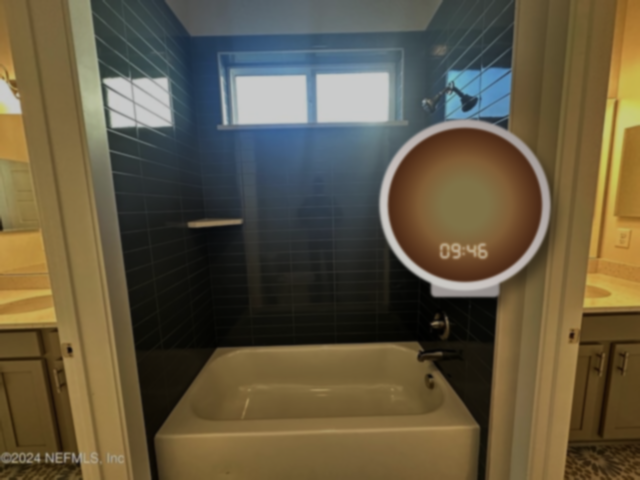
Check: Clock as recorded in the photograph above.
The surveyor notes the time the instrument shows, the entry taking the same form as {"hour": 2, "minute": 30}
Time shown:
{"hour": 9, "minute": 46}
